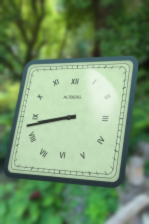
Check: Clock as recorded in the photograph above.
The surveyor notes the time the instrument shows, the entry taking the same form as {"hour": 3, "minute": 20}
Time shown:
{"hour": 8, "minute": 43}
